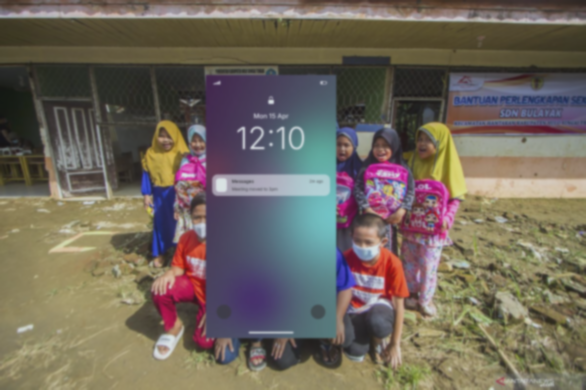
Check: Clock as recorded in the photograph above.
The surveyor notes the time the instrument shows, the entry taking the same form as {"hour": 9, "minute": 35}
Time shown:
{"hour": 12, "minute": 10}
